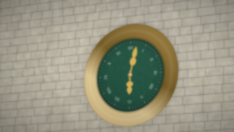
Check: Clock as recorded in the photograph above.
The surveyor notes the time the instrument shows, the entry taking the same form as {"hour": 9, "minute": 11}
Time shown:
{"hour": 6, "minute": 2}
